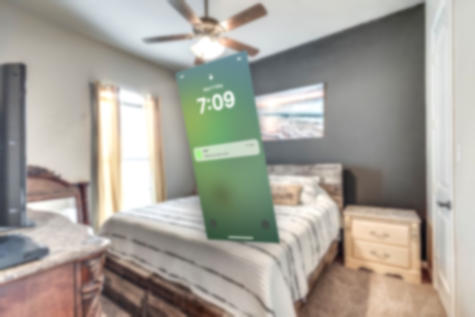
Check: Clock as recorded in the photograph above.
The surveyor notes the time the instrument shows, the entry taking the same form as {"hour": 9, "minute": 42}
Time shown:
{"hour": 7, "minute": 9}
